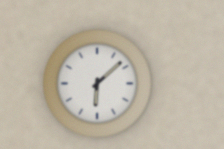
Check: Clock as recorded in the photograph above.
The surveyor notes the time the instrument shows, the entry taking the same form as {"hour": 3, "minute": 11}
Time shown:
{"hour": 6, "minute": 8}
